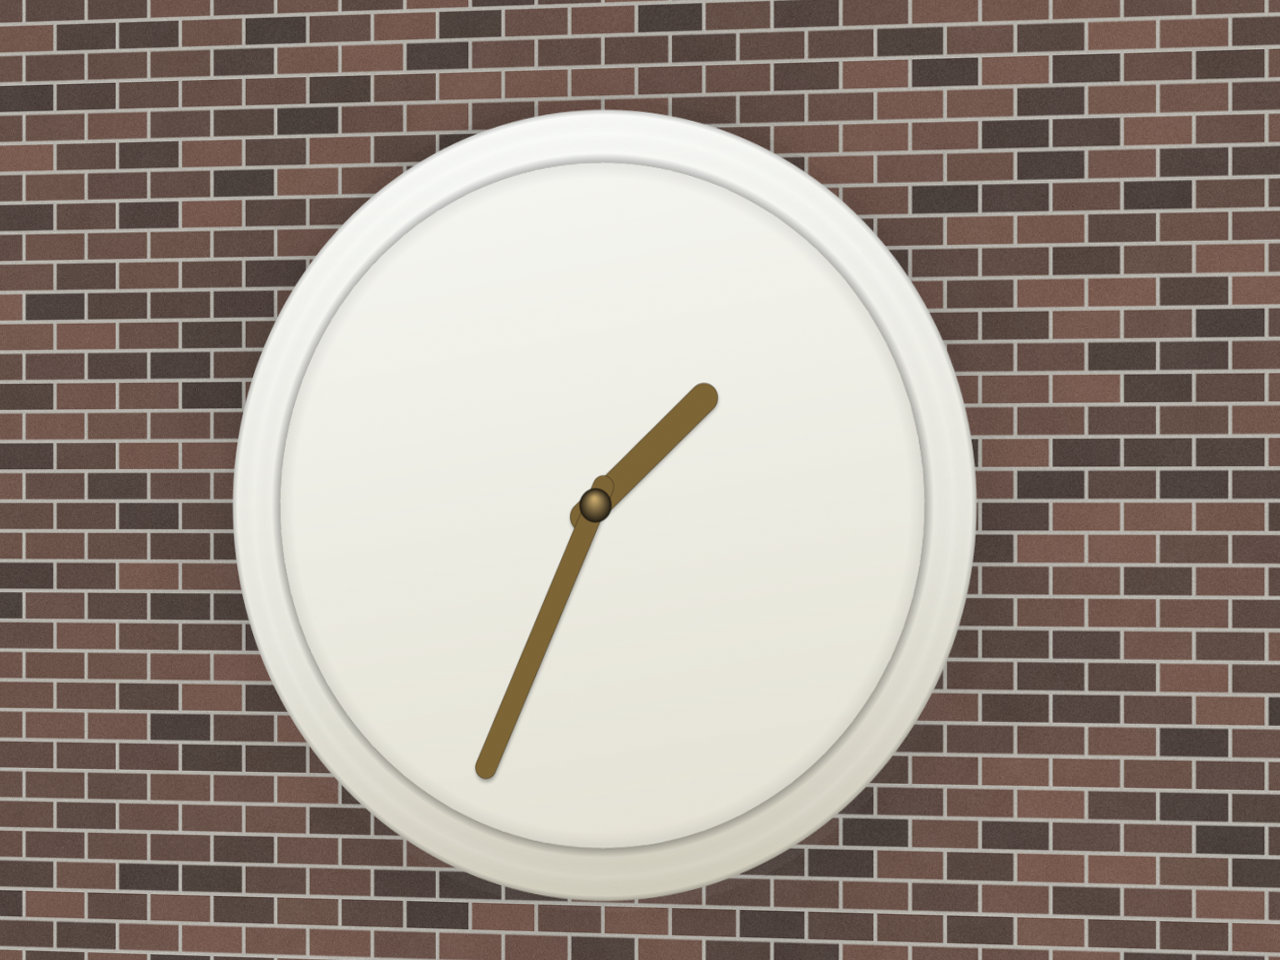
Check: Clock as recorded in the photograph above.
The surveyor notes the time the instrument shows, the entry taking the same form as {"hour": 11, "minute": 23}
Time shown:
{"hour": 1, "minute": 34}
